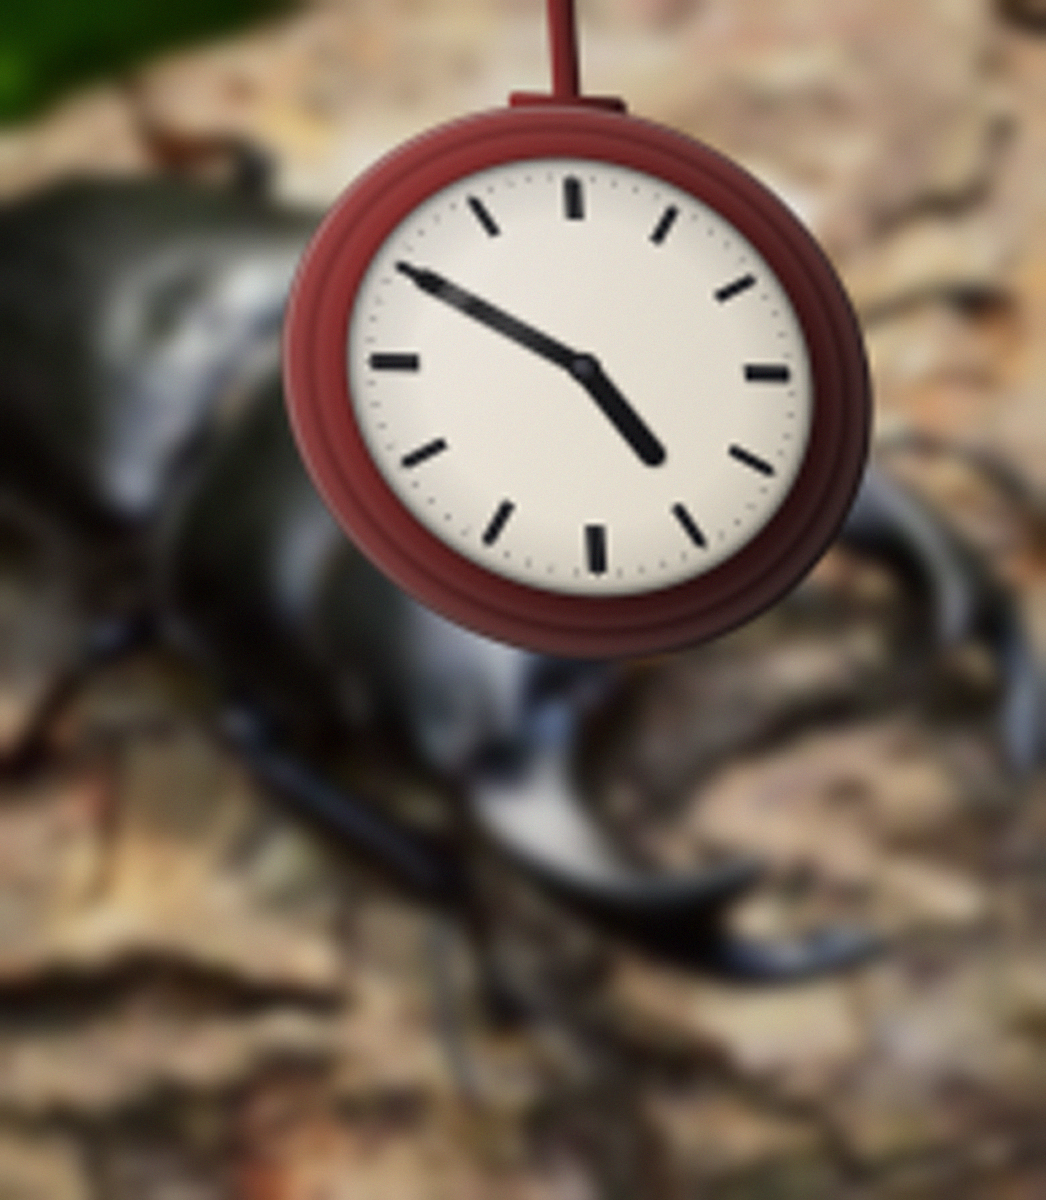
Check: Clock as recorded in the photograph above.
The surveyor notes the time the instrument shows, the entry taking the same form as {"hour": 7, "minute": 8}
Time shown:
{"hour": 4, "minute": 50}
